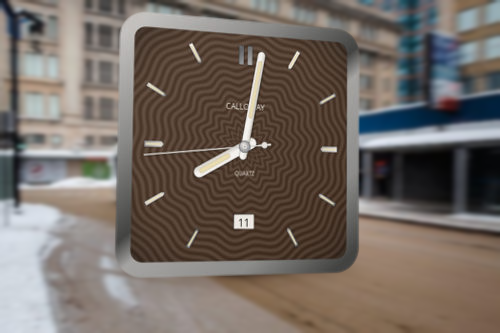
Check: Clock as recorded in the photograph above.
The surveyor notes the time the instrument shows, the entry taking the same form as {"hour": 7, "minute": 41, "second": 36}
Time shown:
{"hour": 8, "minute": 1, "second": 44}
